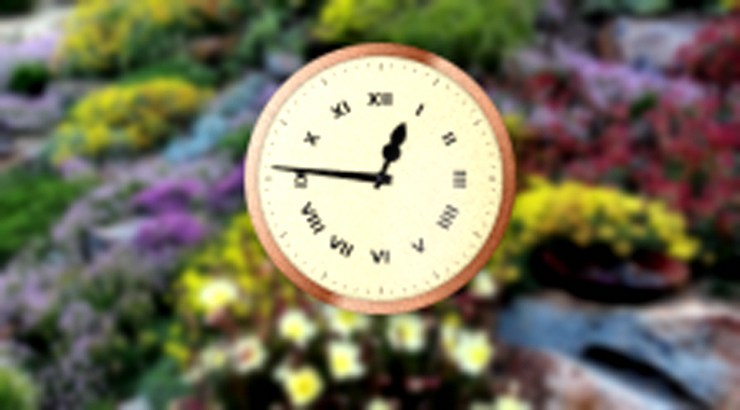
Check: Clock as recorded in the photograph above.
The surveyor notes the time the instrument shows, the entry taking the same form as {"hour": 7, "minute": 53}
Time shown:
{"hour": 12, "minute": 46}
